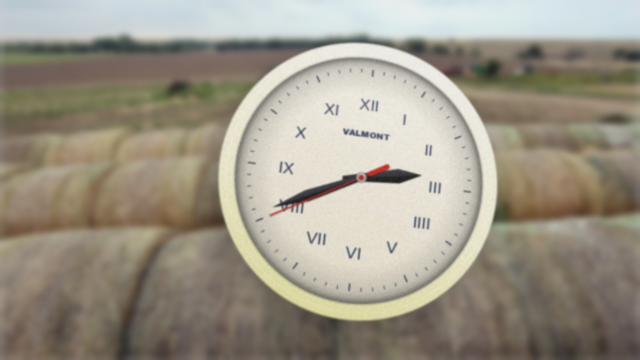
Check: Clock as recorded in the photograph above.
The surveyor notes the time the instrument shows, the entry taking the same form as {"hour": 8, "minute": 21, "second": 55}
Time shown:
{"hour": 2, "minute": 40, "second": 40}
